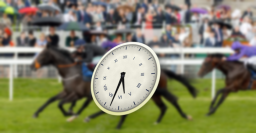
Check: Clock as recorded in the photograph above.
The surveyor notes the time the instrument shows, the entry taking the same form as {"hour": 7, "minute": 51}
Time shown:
{"hour": 5, "minute": 33}
